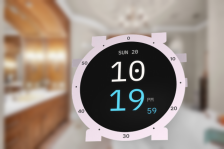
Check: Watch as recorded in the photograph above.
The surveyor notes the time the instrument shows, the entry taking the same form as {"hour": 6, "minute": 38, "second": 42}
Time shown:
{"hour": 10, "minute": 19, "second": 59}
